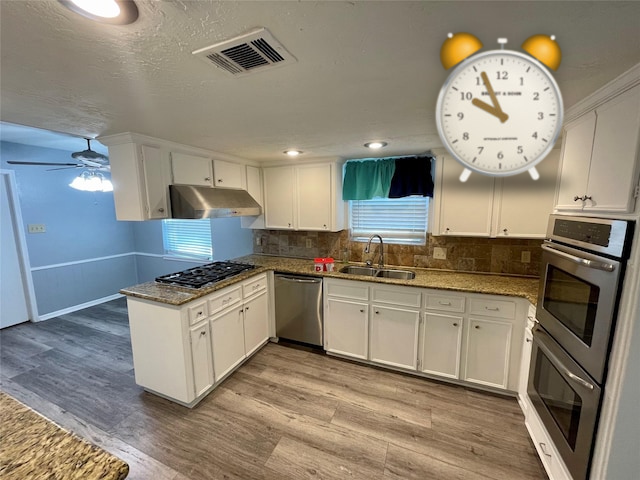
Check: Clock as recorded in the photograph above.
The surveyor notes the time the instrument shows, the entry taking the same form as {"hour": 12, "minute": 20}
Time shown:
{"hour": 9, "minute": 56}
